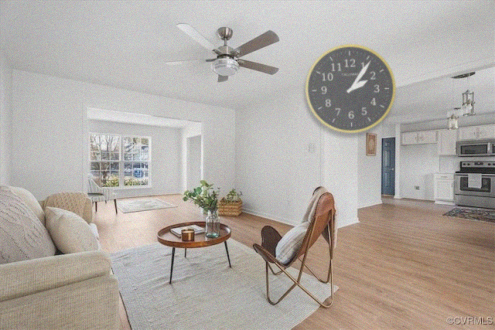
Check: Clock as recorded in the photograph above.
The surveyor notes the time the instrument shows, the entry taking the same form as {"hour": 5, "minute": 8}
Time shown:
{"hour": 2, "minute": 6}
